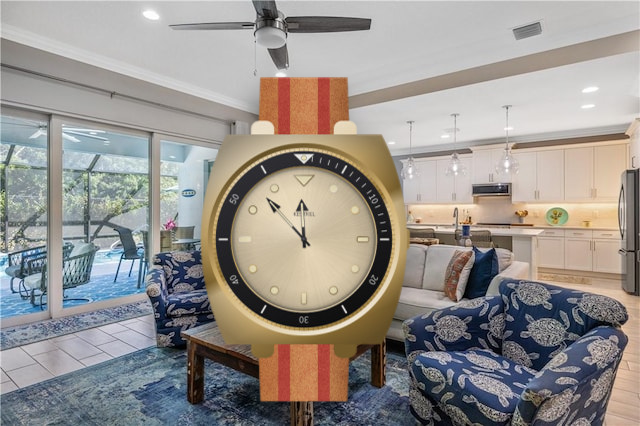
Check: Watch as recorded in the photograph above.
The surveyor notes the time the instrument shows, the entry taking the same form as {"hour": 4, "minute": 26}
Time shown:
{"hour": 11, "minute": 53}
